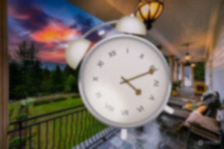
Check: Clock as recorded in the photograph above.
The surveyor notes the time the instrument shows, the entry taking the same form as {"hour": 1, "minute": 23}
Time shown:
{"hour": 5, "minute": 16}
